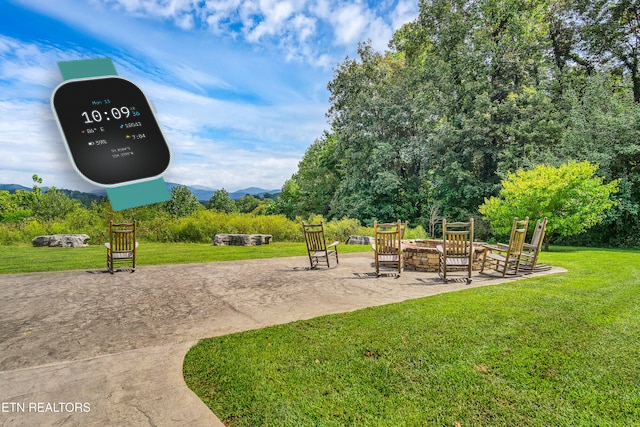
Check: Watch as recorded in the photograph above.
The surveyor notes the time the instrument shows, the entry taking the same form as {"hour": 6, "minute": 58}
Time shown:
{"hour": 10, "minute": 9}
